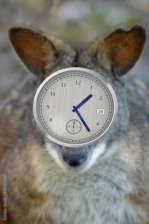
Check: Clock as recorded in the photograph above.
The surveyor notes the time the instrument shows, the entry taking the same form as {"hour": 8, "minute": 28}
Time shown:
{"hour": 1, "minute": 24}
